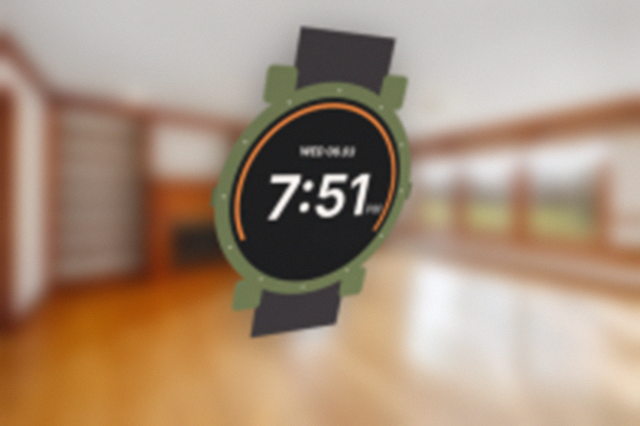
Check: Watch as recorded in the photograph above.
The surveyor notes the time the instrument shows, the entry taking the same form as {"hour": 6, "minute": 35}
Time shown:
{"hour": 7, "minute": 51}
